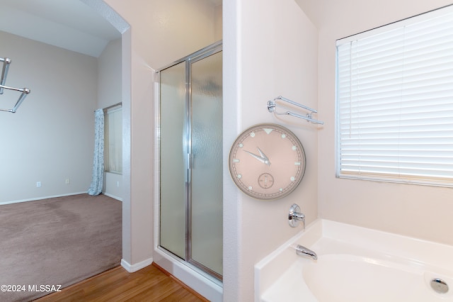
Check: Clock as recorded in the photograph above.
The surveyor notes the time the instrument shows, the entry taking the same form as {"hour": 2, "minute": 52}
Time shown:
{"hour": 10, "minute": 49}
